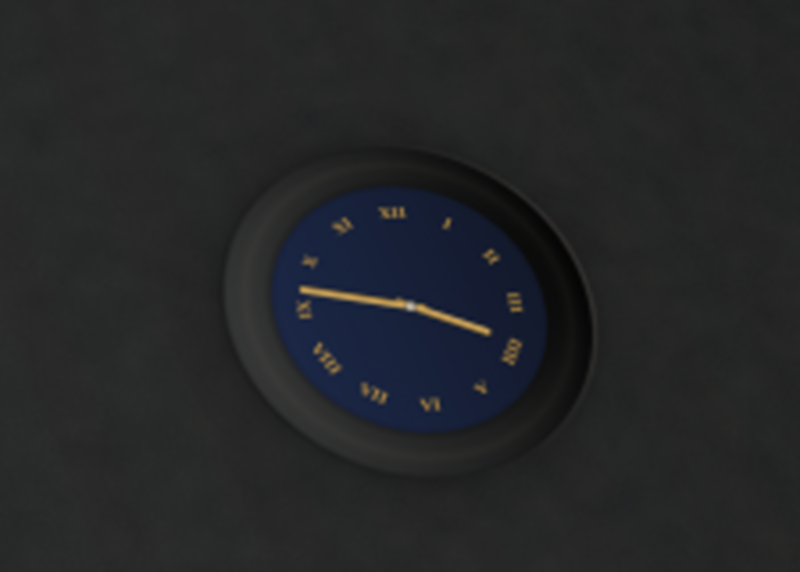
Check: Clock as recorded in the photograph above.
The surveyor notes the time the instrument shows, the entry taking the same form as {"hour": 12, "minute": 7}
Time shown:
{"hour": 3, "minute": 47}
